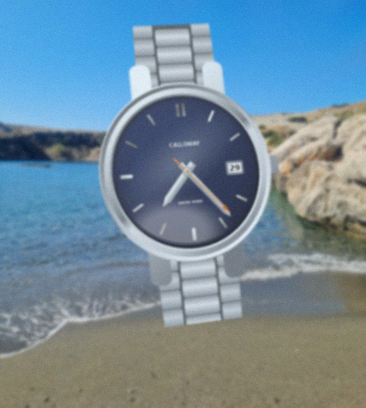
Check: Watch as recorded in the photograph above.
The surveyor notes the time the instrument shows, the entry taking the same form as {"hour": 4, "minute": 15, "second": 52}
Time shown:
{"hour": 7, "minute": 23, "second": 23}
